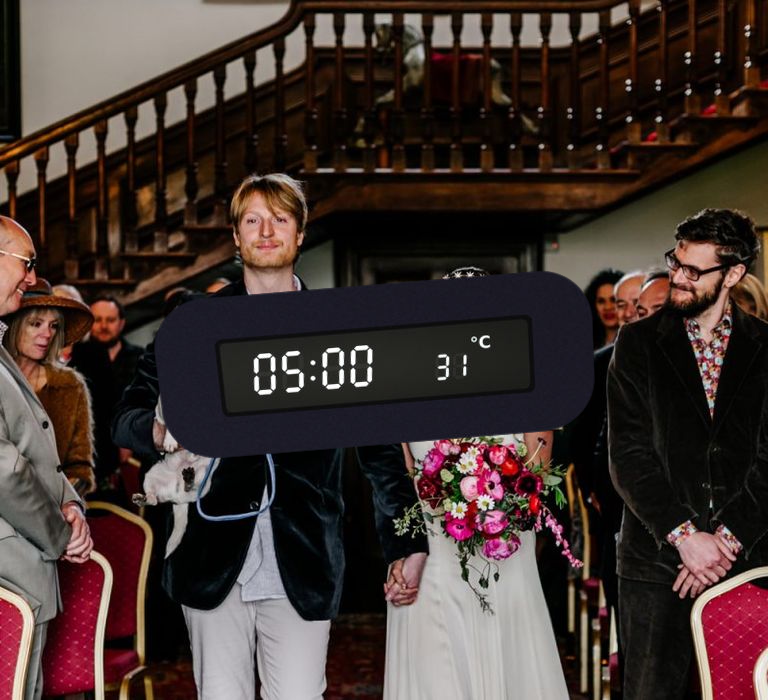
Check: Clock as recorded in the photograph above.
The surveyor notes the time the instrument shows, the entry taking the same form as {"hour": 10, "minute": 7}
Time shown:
{"hour": 5, "minute": 0}
